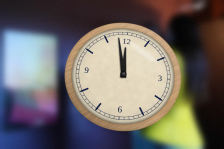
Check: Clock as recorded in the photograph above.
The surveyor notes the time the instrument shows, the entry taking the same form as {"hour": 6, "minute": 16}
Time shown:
{"hour": 11, "minute": 58}
